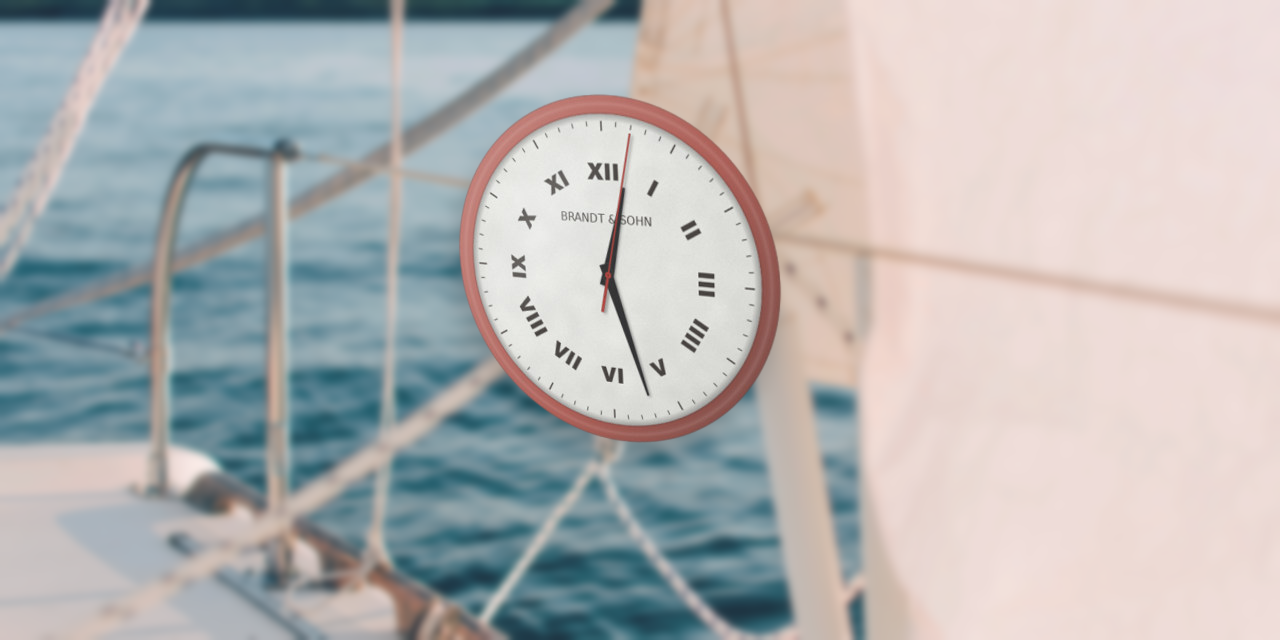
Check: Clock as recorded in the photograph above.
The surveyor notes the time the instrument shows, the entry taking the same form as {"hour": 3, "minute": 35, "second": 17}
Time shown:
{"hour": 12, "minute": 27, "second": 2}
